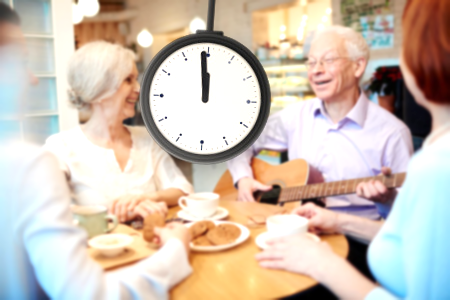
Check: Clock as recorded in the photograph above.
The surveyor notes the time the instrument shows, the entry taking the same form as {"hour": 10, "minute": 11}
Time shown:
{"hour": 11, "minute": 59}
